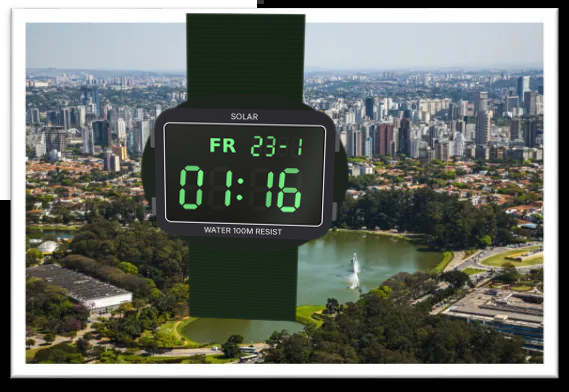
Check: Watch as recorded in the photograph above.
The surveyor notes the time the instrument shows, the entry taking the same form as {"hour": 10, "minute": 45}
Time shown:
{"hour": 1, "minute": 16}
